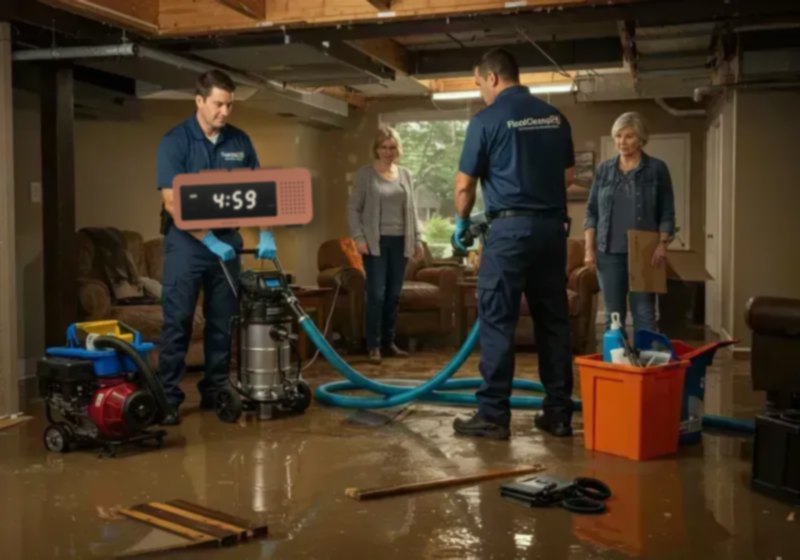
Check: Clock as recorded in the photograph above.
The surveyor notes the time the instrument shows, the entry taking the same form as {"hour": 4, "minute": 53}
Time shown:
{"hour": 4, "minute": 59}
